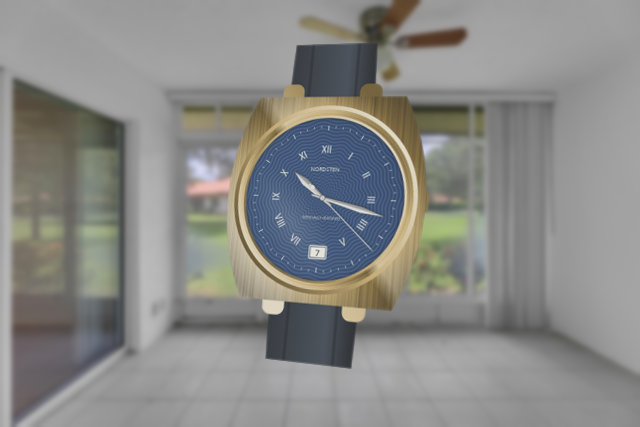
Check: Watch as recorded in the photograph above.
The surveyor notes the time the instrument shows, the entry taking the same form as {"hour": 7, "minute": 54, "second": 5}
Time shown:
{"hour": 10, "minute": 17, "second": 22}
